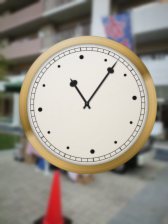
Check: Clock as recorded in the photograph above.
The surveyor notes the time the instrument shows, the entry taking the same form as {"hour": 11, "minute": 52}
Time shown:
{"hour": 11, "minute": 7}
